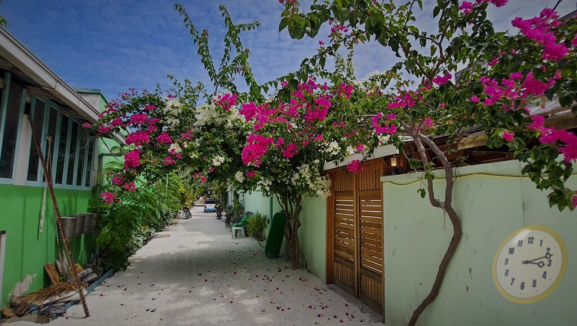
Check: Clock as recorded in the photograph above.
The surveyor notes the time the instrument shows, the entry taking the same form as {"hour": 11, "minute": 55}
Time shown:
{"hour": 3, "minute": 12}
